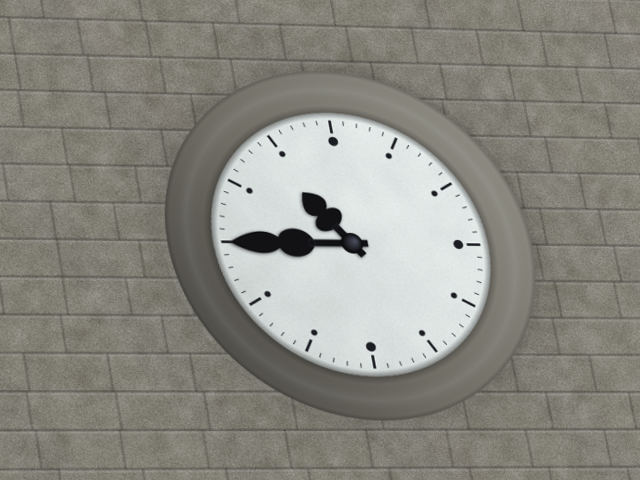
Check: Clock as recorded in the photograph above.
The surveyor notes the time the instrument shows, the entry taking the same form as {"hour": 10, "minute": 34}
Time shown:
{"hour": 10, "minute": 45}
